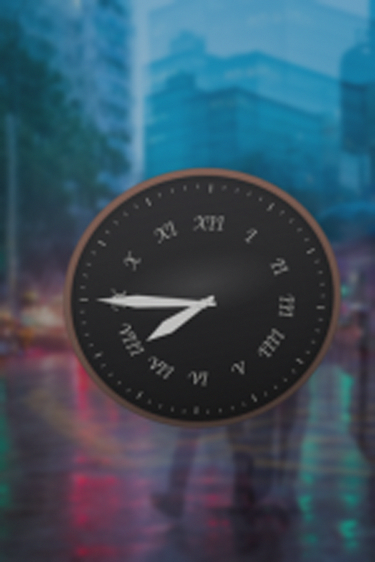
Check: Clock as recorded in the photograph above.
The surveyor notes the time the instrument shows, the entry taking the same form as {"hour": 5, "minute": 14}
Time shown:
{"hour": 7, "minute": 45}
